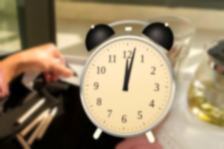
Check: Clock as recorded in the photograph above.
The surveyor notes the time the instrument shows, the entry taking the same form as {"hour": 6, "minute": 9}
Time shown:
{"hour": 12, "minute": 2}
